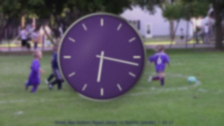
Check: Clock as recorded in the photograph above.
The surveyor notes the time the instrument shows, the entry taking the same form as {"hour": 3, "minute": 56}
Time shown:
{"hour": 6, "minute": 17}
